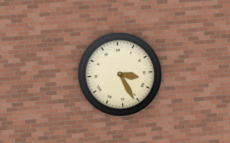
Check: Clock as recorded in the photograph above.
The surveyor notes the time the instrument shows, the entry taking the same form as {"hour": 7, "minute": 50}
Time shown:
{"hour": 3, "minute": 26}
